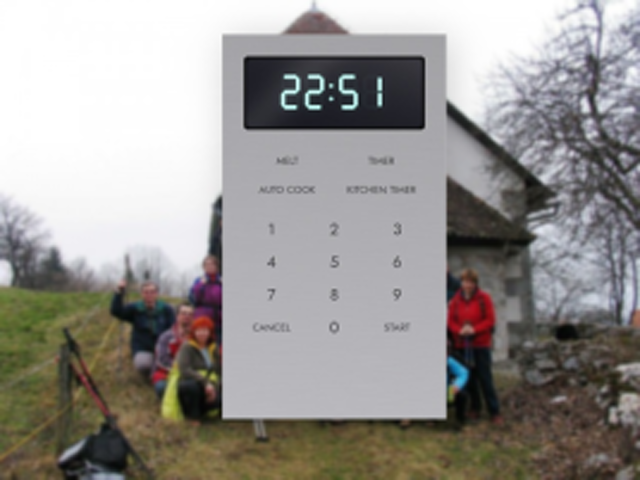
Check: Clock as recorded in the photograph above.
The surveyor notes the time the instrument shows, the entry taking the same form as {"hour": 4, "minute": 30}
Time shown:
{"hour": 22, "minute": 51}
